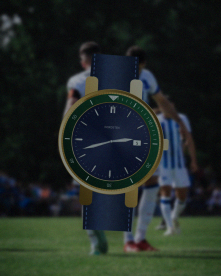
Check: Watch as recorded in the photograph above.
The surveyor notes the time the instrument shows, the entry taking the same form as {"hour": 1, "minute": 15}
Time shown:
{"hour": 2, "minute": 42}
